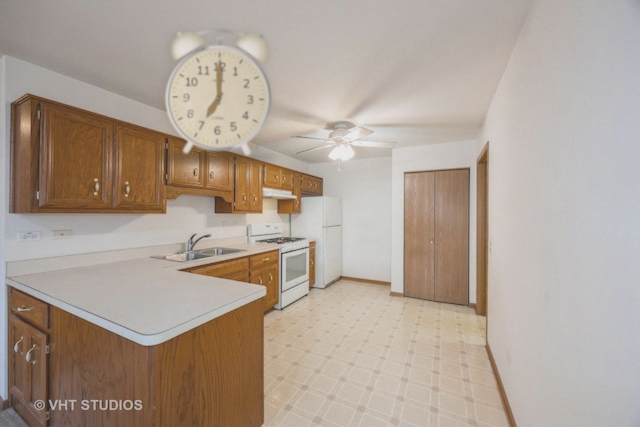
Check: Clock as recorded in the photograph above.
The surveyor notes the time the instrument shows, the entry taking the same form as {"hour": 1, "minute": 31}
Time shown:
{"hour": 7, "minute": 0}
